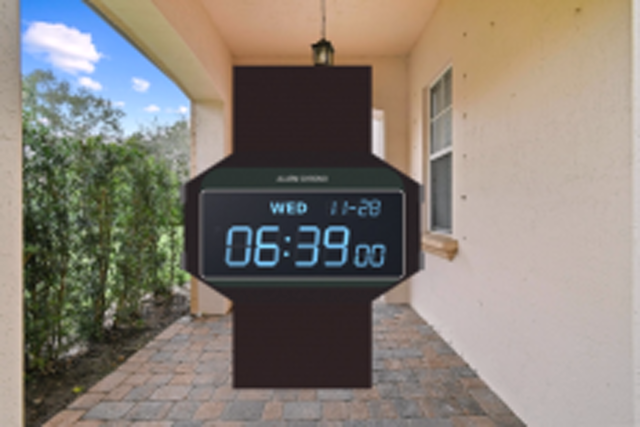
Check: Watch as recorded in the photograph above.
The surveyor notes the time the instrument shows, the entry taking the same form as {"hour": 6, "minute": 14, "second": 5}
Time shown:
{"hour": 6, "minute": 39, "second": 0}
